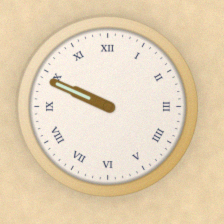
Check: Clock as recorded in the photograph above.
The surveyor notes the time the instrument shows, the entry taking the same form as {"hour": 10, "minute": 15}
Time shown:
{"hour": 9, "minute": 49}
